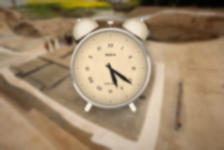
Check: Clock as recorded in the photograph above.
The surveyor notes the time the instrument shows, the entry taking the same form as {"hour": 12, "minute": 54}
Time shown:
{"hour": 5, "minute": 21}
